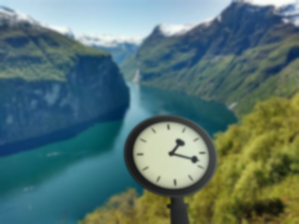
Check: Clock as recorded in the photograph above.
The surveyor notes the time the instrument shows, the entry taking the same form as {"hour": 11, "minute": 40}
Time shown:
{"hour": 1, "minute": 18}
